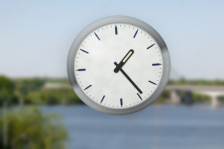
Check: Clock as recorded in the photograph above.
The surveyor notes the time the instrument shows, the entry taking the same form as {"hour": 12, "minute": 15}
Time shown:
{"hour": 1, "minute": 24}
